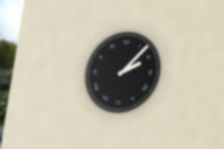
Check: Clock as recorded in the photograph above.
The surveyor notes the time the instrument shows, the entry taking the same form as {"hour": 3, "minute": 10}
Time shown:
{"hour": 2, "minute": 7}
